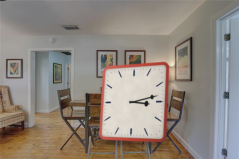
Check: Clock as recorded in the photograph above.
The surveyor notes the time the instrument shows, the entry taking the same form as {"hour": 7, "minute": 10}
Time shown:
{"hour": 3, "minute": 13}
